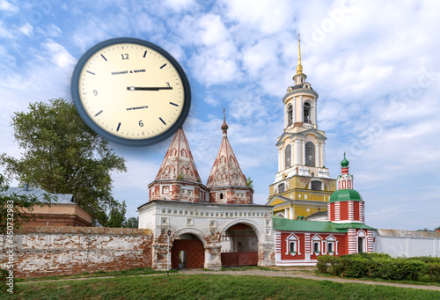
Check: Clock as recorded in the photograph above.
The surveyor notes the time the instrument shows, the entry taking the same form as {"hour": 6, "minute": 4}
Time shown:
{"hour": 3, "minute": 16}
